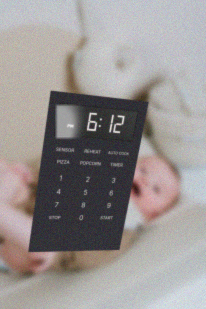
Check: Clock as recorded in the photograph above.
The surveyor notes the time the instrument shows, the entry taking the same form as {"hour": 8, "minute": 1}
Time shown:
{"hour": 6, "minute": 12}
